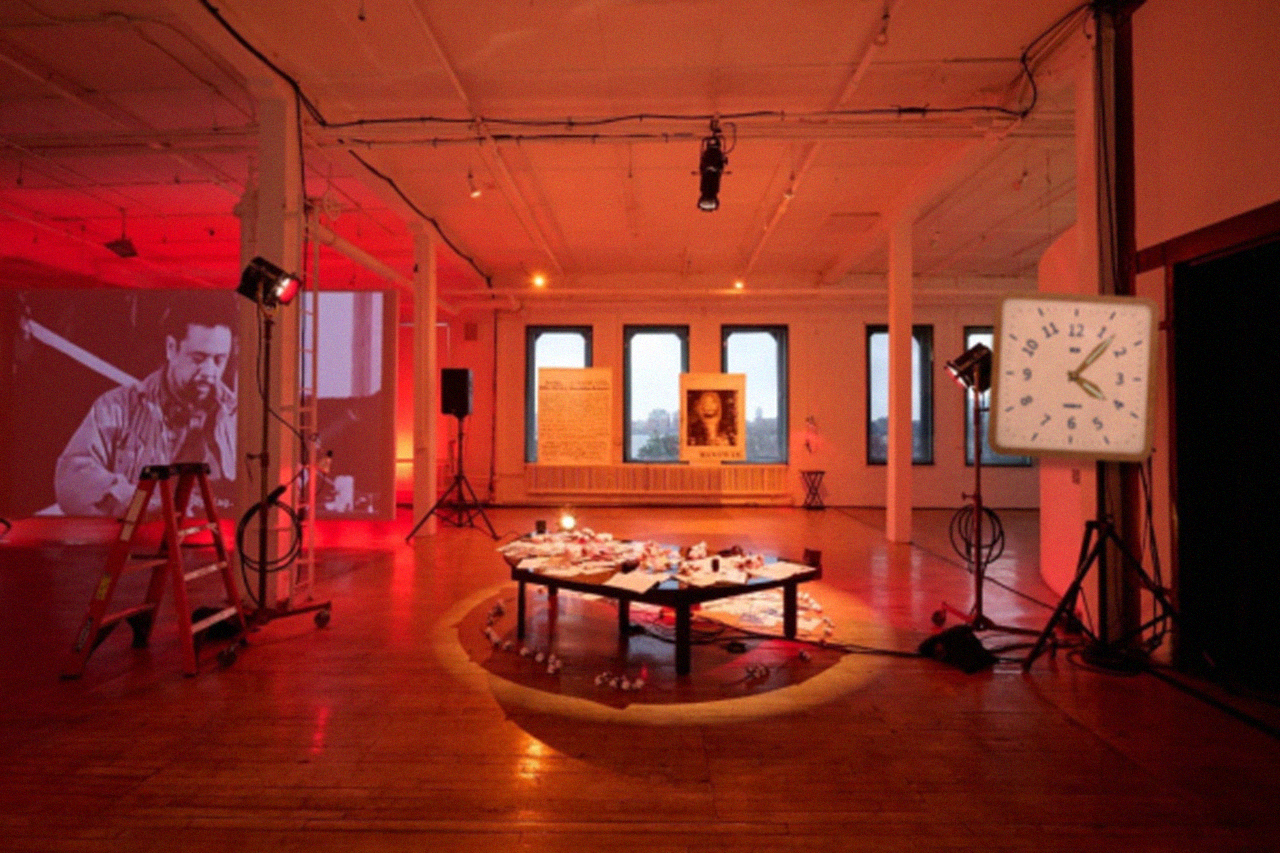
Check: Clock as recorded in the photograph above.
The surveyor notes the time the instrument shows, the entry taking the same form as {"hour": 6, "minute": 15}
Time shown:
{"hour": 4, "minute": 7}
